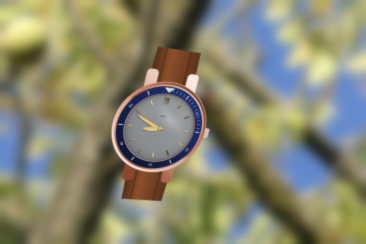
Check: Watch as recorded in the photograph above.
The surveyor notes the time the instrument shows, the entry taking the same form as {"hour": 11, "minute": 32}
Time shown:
{"hour": 8, "minute": 49}
